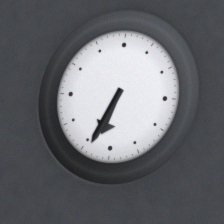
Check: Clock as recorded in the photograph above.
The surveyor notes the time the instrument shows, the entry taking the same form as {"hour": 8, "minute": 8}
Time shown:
{"hour": 6, "minute": 34}
